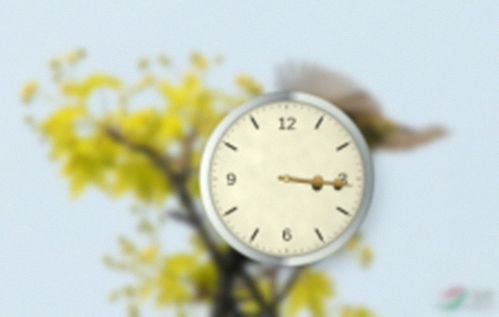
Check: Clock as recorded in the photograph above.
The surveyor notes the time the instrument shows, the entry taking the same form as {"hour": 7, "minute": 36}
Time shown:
{"hour": 3, "minute": 16}
